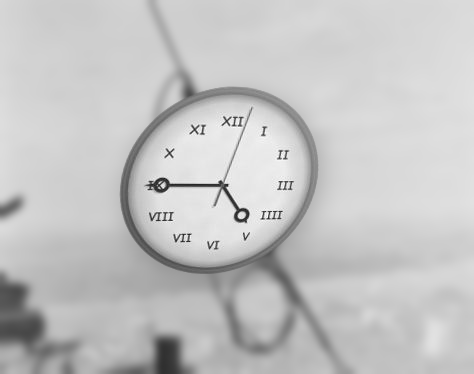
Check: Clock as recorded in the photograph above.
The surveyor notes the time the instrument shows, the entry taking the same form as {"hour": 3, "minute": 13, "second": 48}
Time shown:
{"hour": 4, "minute": 45, "second": 2}
